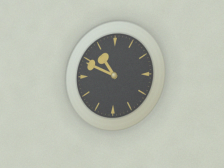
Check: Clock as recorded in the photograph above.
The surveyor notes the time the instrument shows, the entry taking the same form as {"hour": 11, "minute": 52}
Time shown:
{"hour": 10, "minute": 49}
